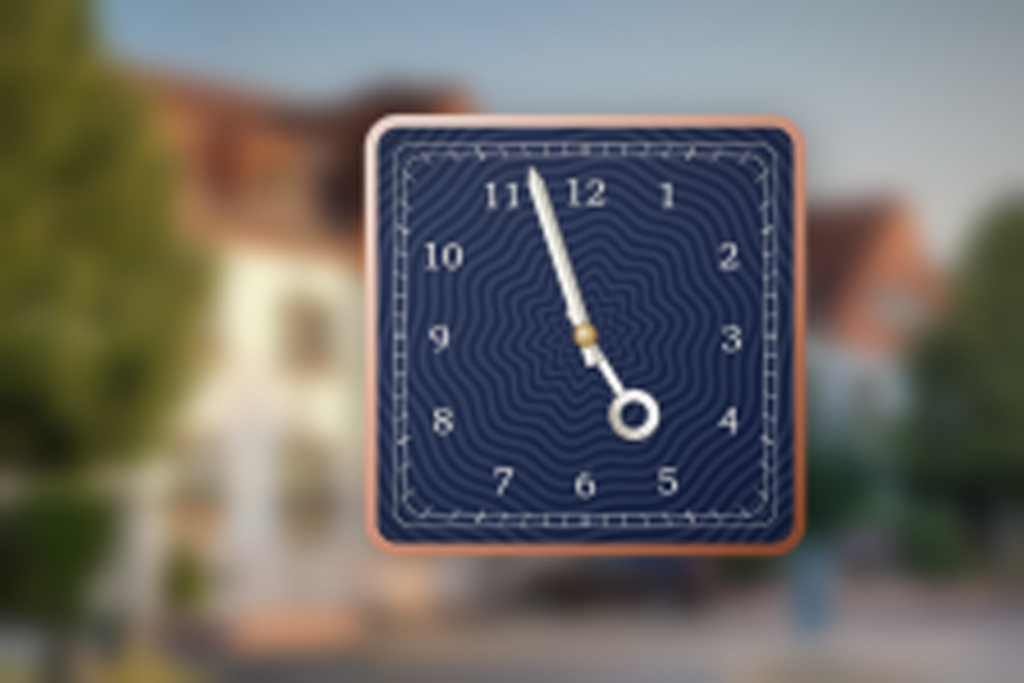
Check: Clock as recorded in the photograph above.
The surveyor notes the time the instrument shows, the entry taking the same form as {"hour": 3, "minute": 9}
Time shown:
{"hour": 4, "minute": 57}
